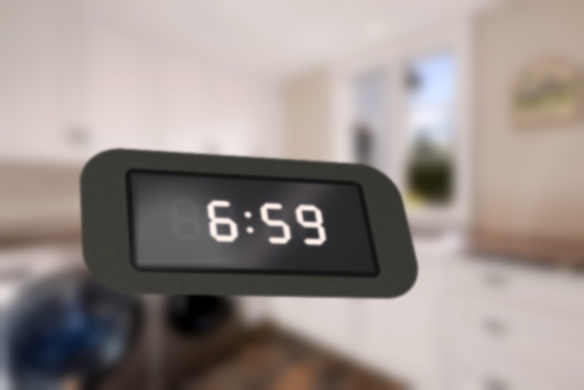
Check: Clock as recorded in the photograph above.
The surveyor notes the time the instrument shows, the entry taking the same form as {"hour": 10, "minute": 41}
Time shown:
{"hour": 6, "minute": 59}
